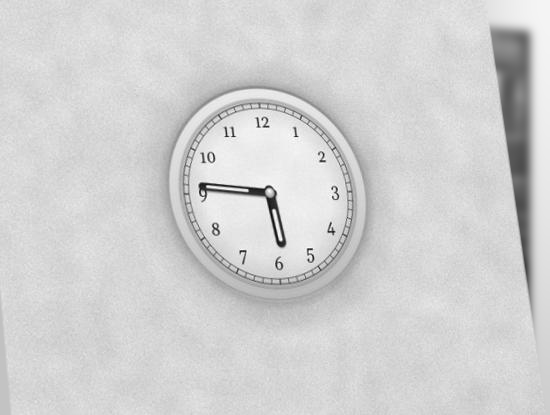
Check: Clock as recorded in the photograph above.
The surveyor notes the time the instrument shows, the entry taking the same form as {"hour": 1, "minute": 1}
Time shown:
{"hour": 5, "minute": 46}
